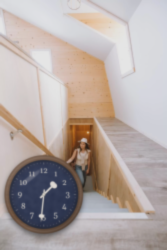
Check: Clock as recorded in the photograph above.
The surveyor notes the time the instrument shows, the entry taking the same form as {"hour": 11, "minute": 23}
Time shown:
{"hour": 1, "minute": 31}
